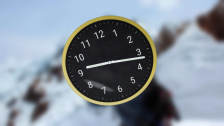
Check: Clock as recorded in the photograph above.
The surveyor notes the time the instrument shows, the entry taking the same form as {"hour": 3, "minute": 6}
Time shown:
{"hour": 9, "minute": 17}
